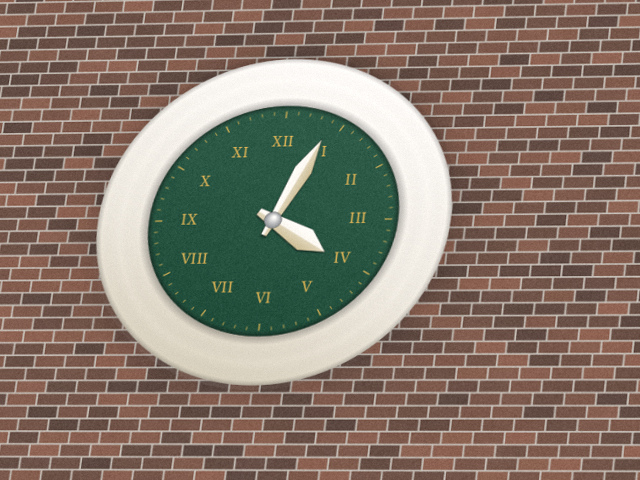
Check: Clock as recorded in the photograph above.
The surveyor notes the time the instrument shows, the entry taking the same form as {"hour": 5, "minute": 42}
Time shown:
{"hour": 4, "minute": 4}
